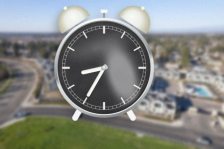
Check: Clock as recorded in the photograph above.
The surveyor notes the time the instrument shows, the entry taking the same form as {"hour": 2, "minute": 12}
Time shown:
{"hour": 8, "minute": 35}
